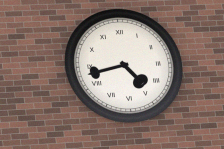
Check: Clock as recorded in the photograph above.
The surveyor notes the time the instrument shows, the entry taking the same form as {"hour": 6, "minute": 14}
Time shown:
{"hour": 4, "minute": 43}
